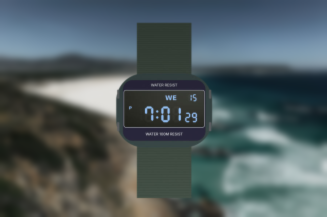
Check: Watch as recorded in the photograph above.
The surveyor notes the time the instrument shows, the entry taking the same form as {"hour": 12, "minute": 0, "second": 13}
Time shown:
{"hour": 7, "minute": 1, "second": 29}
